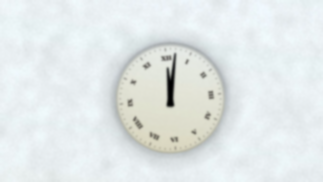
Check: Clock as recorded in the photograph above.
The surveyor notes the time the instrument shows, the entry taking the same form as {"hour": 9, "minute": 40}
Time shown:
{"hour": 12, "minute": 2}
